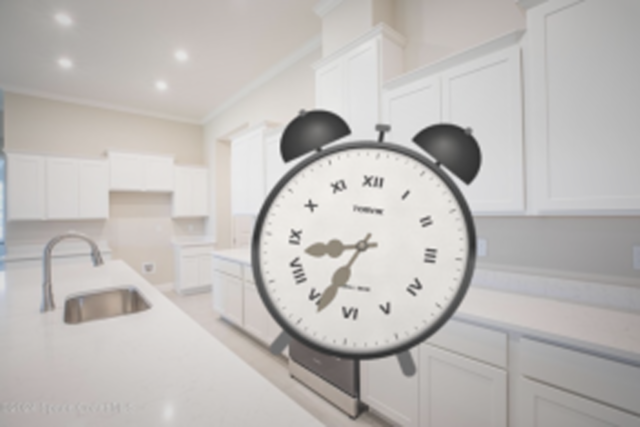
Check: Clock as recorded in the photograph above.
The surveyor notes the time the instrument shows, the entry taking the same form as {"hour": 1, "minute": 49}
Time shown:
{"hour": 8, "minute": 34}
